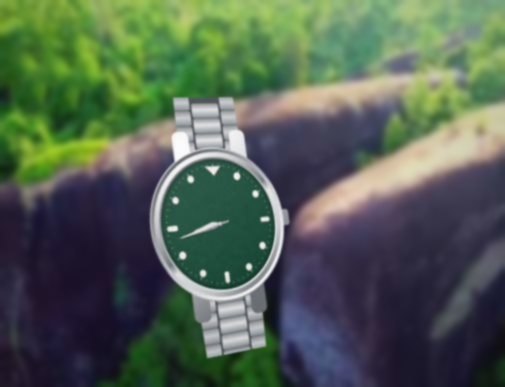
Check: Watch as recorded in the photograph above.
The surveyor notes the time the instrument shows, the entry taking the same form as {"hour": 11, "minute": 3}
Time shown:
{"hour": 8, "minute": 43}
